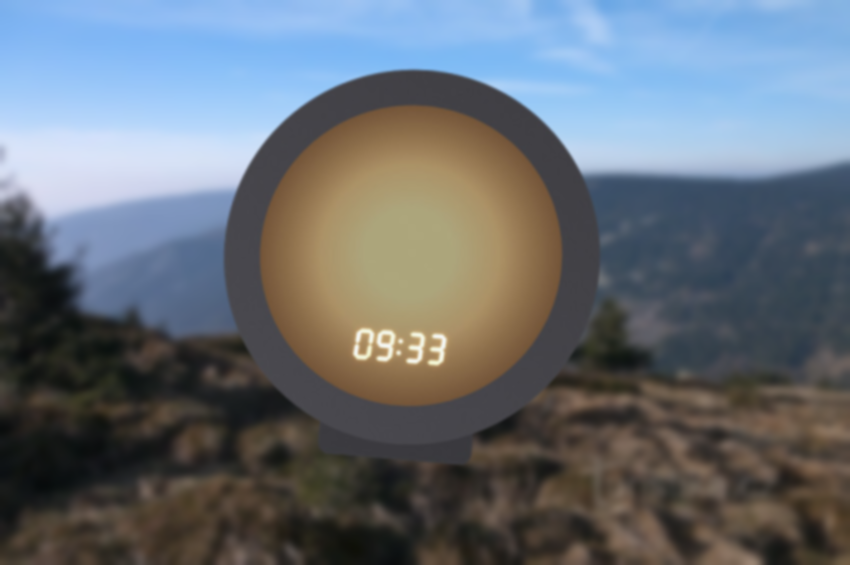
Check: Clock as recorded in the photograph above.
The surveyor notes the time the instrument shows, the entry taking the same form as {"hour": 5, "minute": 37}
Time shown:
{"hour": 9, "minute": 33}
